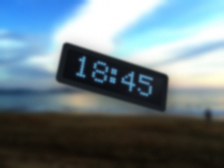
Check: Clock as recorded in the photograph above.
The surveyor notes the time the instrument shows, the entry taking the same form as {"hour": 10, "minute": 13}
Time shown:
{"hour": 18, "minute": 45}
